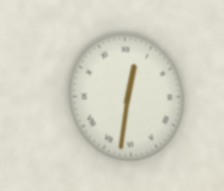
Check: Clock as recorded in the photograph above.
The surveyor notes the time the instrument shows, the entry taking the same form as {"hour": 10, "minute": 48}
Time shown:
{"hour": 12, "minute": 32}
